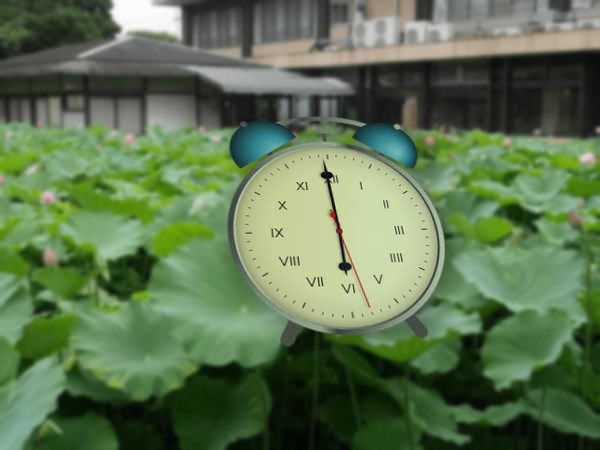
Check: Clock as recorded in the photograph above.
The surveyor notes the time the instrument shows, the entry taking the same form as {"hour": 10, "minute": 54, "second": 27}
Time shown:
{"hour": 5, "minute": 59, "second": 28}
